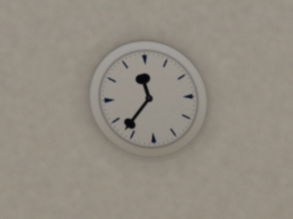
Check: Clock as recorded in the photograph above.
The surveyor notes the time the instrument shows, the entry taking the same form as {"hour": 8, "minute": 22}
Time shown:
{"hour": 11, "minute": 37}
